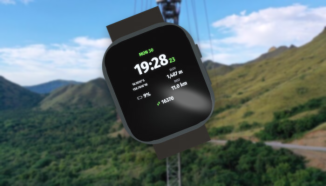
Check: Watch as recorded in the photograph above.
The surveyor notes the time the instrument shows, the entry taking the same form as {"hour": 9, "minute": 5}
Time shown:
{"hour": 19, "minute": 28}
